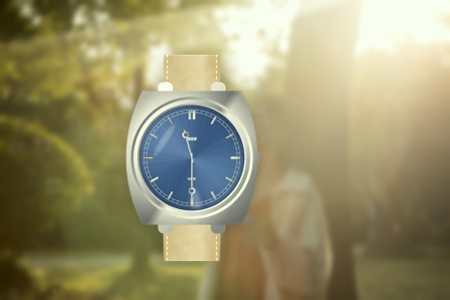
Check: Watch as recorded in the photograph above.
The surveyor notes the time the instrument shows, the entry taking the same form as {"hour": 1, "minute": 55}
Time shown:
{"hour": 11, "minute": 30}
